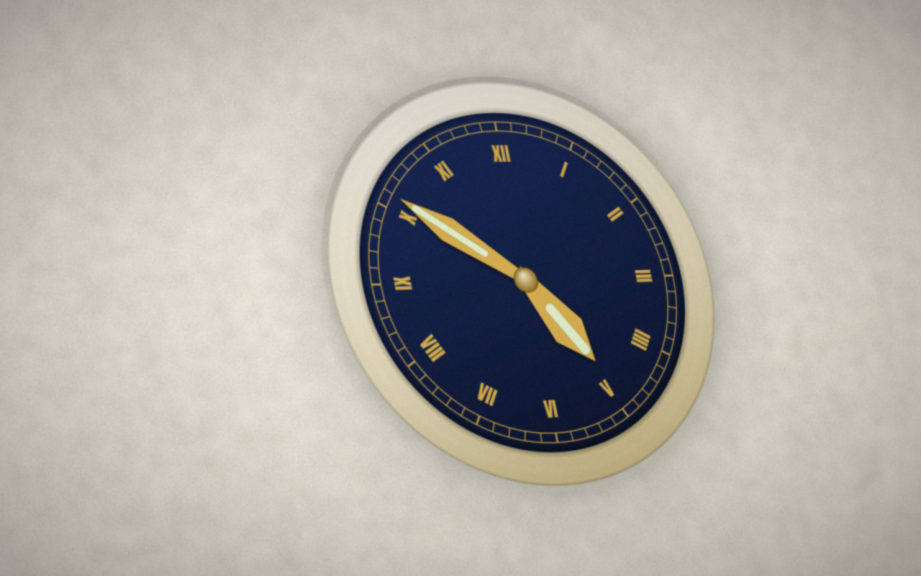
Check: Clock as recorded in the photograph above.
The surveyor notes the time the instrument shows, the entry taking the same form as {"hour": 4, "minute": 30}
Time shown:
{"hour": 4, "minute": 51}
